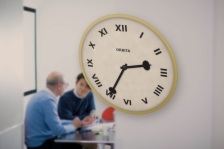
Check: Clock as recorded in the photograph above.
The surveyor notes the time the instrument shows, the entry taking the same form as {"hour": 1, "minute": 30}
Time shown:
{"hour": 2, "minute": 35}
